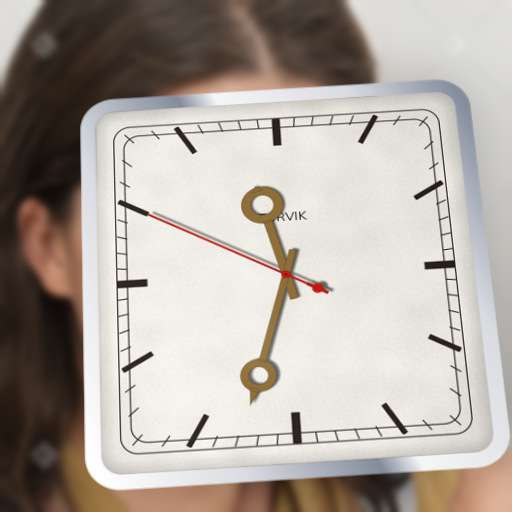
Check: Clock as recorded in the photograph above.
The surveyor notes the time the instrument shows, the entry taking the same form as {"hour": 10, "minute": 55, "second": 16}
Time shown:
{"hour": 11, "minute": 32, "second": 50}
